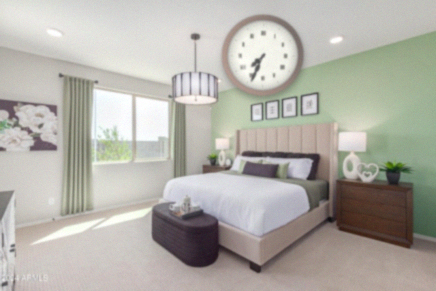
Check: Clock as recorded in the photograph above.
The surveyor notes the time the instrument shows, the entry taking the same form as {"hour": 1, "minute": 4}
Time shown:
{"hour": 7, "minute": 34}
